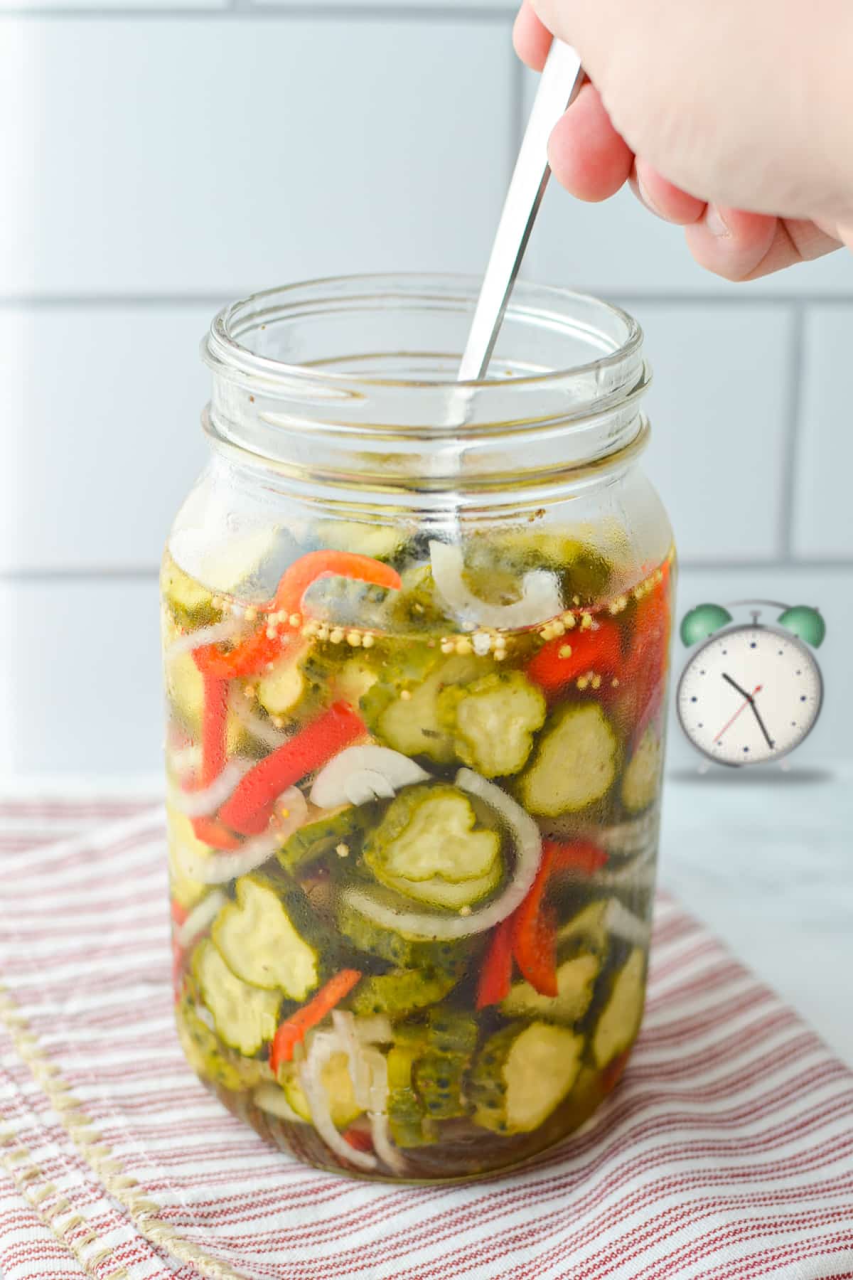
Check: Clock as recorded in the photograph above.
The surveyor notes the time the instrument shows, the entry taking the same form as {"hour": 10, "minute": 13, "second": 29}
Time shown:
{"hour": 10, "minute": 25, "second": 36}
